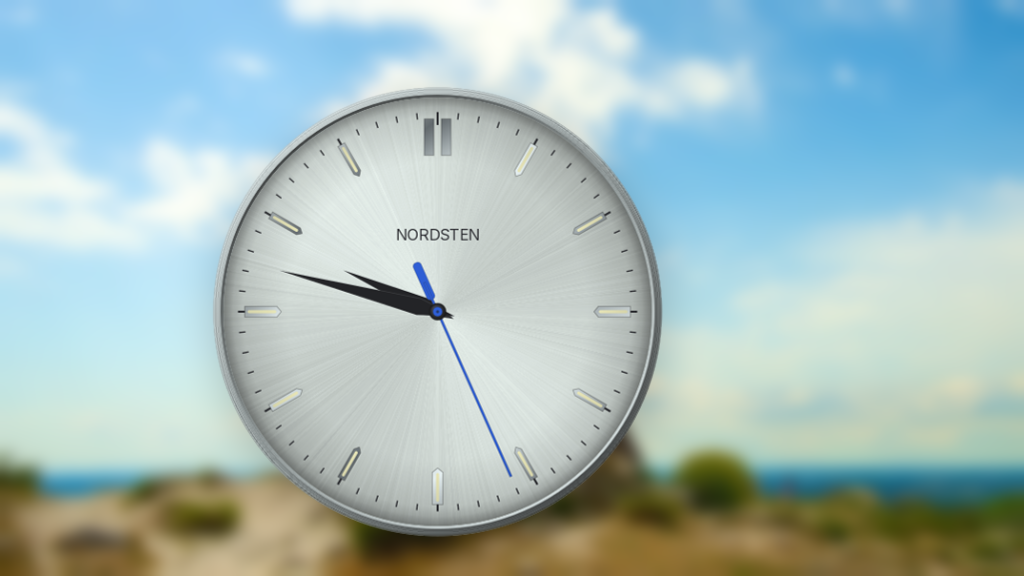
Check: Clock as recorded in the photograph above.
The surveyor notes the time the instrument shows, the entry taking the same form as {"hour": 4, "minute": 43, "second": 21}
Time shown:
{"hour": 9, "minute": 47, "second": 26}
